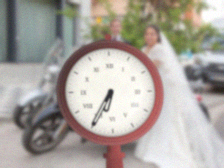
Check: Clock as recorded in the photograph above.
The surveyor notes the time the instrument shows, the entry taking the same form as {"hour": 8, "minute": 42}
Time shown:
{"hour": 6, "minute": 35}
